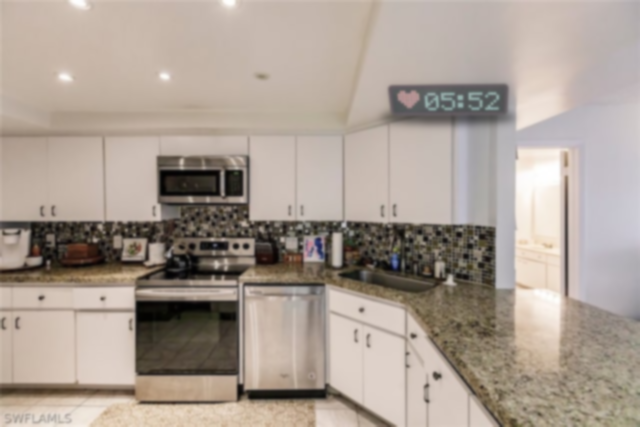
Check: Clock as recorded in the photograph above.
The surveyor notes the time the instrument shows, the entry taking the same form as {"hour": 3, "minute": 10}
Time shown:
{"hour": 5, "minute": 52}
